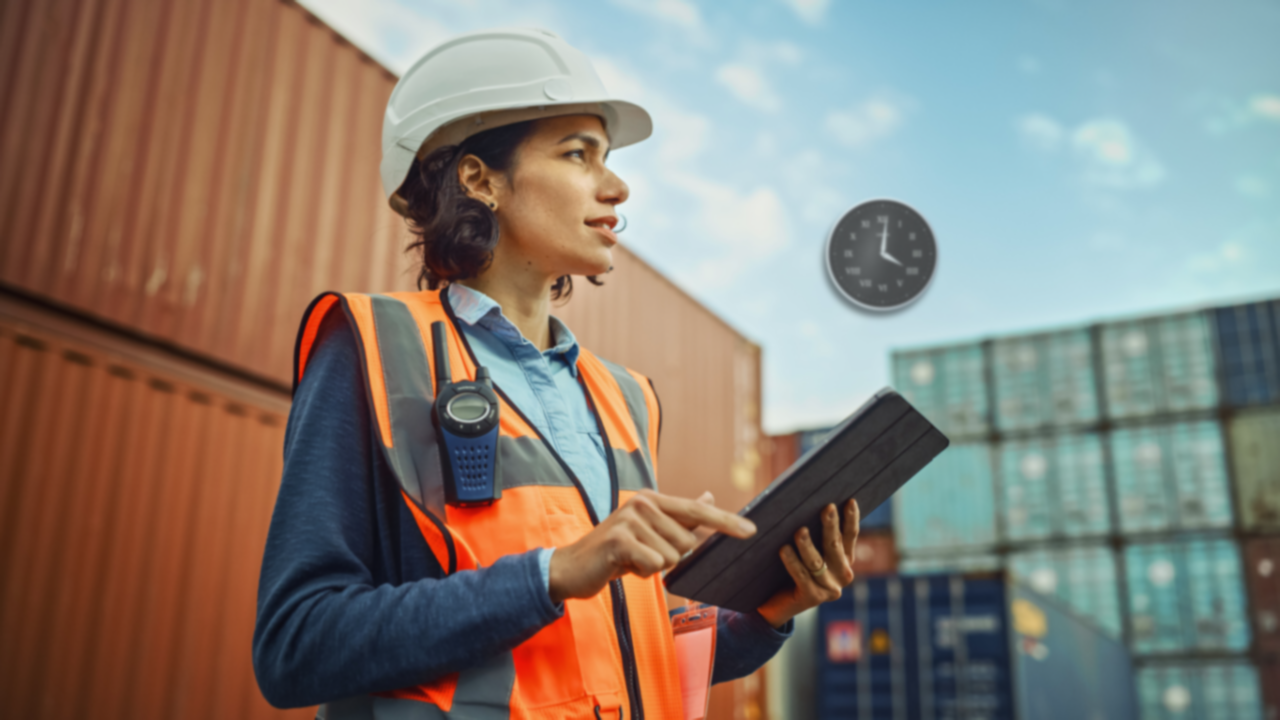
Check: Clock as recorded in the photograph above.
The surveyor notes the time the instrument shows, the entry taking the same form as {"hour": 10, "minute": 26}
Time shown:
{"hour": 4, "minute": 1}
